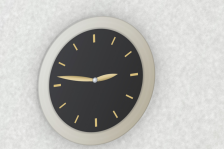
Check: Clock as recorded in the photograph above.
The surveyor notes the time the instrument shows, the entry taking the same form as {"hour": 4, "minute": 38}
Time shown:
{"hour": 2, "minute": 47}
